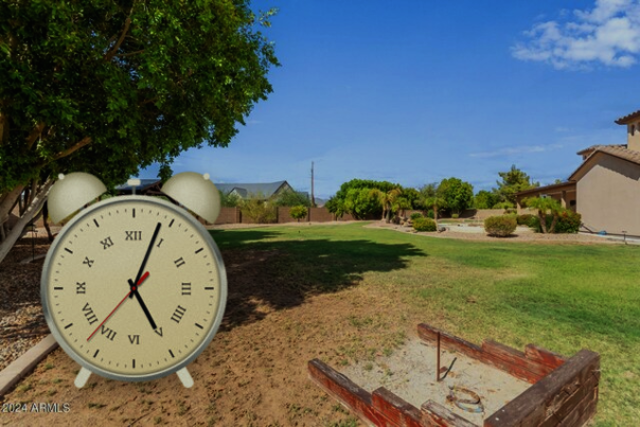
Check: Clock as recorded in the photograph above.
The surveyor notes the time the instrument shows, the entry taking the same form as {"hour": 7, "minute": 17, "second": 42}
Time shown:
{"hour": 5, "minute": 3, "second": 37}
